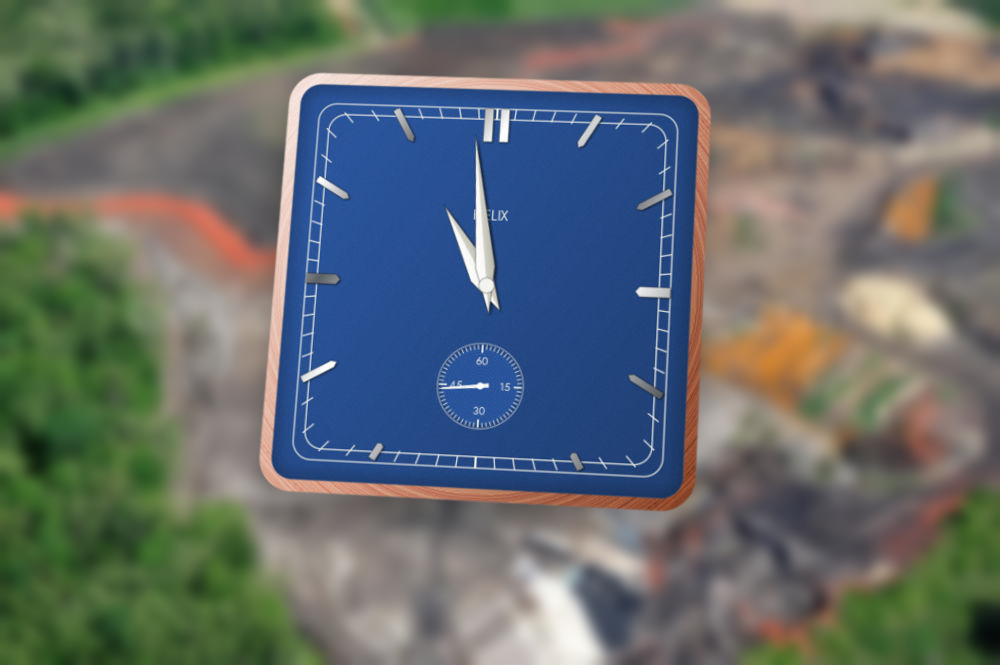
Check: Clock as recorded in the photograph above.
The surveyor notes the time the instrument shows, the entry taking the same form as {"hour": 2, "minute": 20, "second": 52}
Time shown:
{"hour": 10, "minute": 58, "second": 44}
